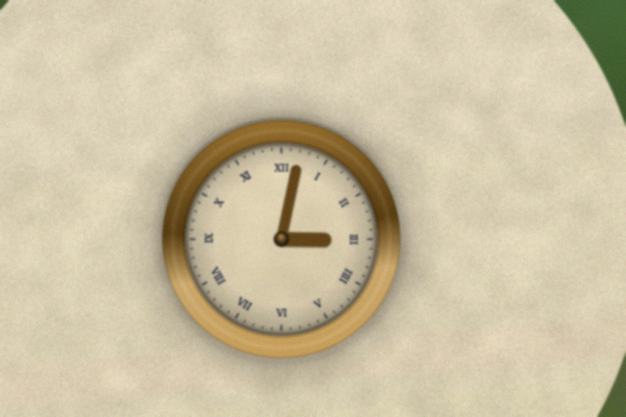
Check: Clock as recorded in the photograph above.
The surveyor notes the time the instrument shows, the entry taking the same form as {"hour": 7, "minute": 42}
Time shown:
{"hour": 3, "minute": 2}
